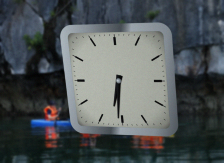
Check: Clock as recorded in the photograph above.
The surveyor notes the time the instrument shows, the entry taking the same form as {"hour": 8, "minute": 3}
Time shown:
{"hour": 6, "minute": 31}
